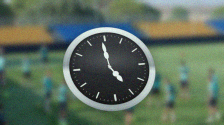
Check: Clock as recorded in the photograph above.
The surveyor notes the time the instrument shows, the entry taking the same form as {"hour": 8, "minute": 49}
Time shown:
{"hour": 4, "minute": 59}
